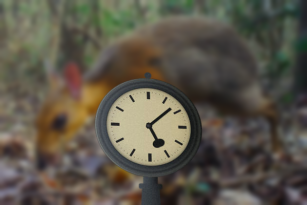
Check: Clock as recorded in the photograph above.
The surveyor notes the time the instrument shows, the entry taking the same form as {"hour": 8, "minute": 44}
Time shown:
{"hour": 5, "minute": 8}
